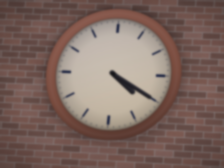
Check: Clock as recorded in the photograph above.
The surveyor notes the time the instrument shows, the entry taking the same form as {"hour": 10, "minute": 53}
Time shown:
{"hour": 4, "minute": 20}
